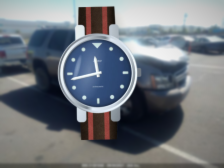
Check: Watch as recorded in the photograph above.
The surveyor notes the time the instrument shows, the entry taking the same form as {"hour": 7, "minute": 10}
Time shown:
{"hour": 11, "minute": 43}
